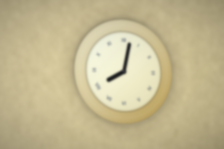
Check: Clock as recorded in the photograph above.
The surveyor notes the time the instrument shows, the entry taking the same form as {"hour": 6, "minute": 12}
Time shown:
{"hour": 8, "minute": 2}
